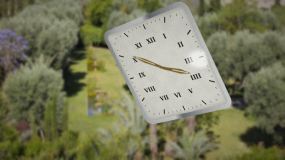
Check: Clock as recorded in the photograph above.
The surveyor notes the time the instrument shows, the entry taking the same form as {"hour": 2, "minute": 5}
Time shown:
{"hour": 3, "minute": 51}
